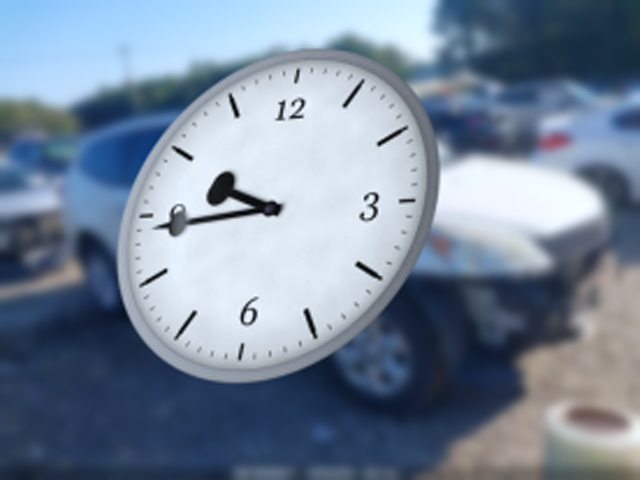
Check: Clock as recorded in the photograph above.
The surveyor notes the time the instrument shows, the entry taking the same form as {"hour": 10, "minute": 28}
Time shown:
{"hour": 9, "minute": 44}
